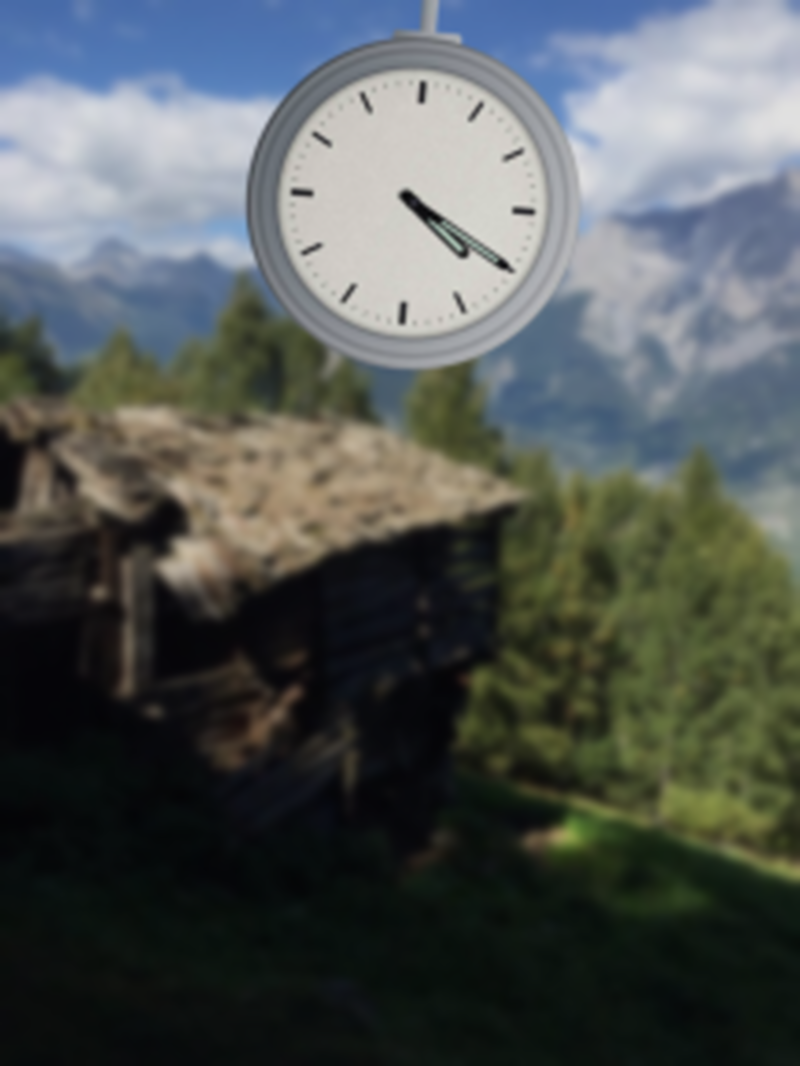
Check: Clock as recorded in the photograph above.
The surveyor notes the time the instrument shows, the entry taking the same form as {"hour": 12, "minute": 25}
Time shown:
{"hour": 4, "minute": 20}
